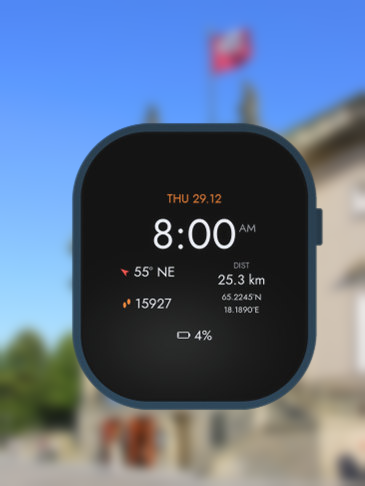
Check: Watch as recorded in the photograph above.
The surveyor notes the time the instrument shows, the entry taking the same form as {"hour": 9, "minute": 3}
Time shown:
{"hour": 8, "minute": 0}
